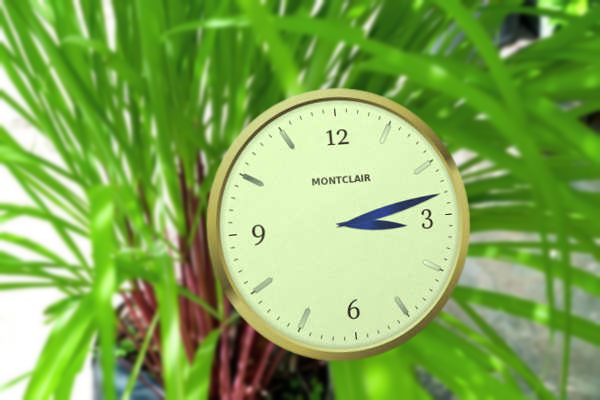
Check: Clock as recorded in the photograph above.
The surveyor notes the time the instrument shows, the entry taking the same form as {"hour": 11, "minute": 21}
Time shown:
{"hour": 3, "minute": 13}
